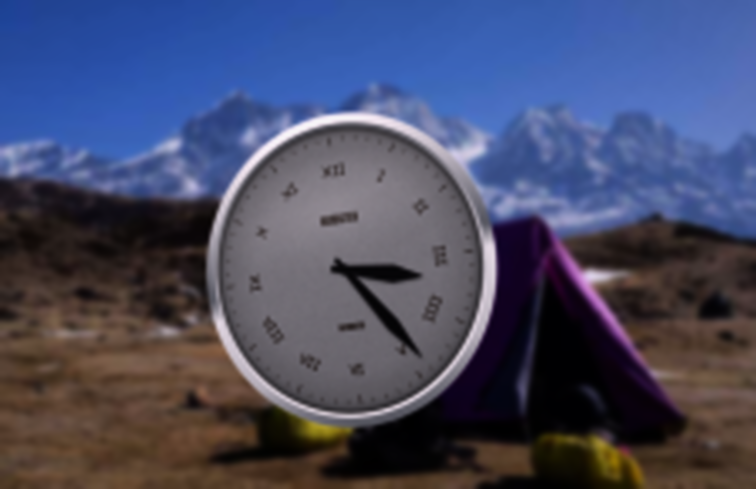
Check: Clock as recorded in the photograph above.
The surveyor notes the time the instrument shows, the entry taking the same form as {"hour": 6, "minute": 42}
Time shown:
{"hour": 3, "minute": 24}
